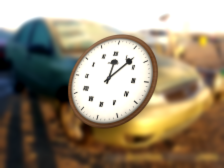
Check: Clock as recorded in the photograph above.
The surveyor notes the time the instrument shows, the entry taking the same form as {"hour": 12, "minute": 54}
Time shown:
{"hour": 12, "minute": 7}
